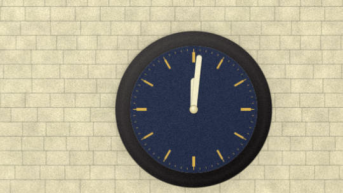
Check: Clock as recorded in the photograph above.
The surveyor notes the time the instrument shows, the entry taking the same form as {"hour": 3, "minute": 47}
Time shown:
{"hour": 12, "minute": 1}
